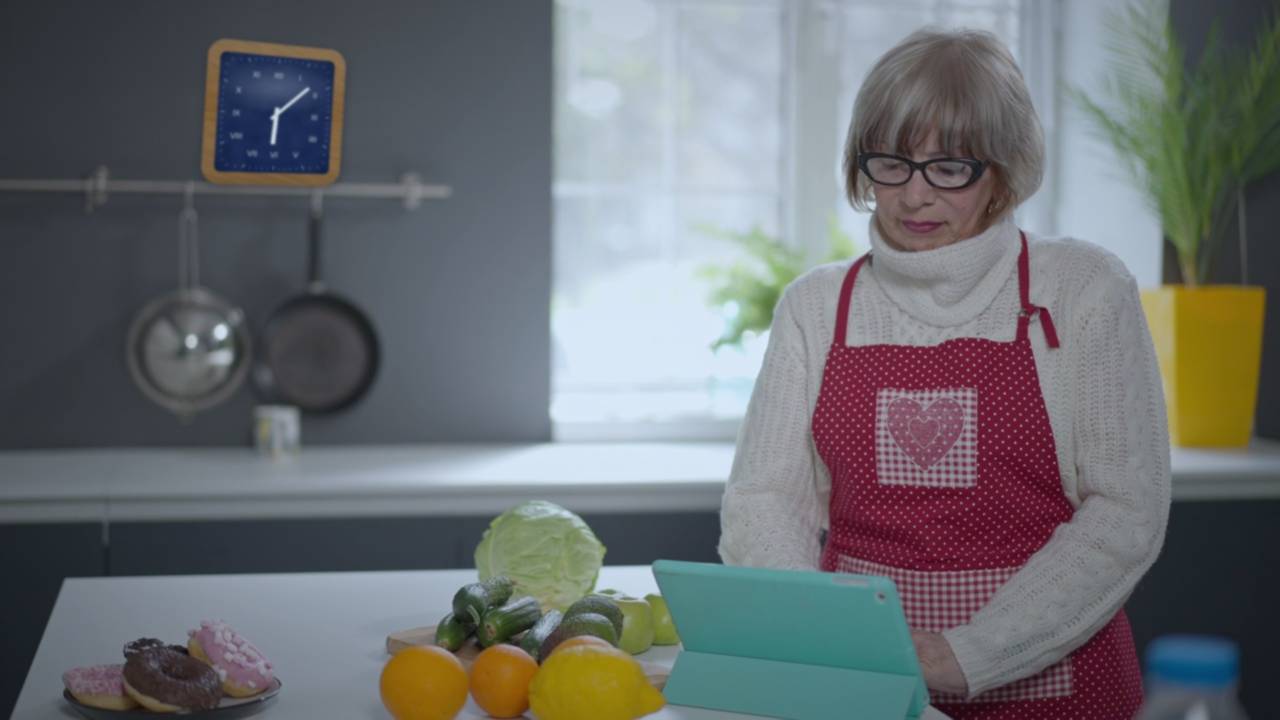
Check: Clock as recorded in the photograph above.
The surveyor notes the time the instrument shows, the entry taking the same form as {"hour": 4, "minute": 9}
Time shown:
{"hour": 6, "minute": 8}
